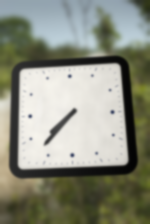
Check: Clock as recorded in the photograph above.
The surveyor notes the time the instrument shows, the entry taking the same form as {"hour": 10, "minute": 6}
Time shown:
{"hour": 7, "minute": 37}
